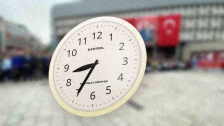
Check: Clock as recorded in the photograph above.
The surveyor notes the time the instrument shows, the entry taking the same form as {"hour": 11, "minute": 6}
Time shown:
{"hour": 8, "minute": 35}
